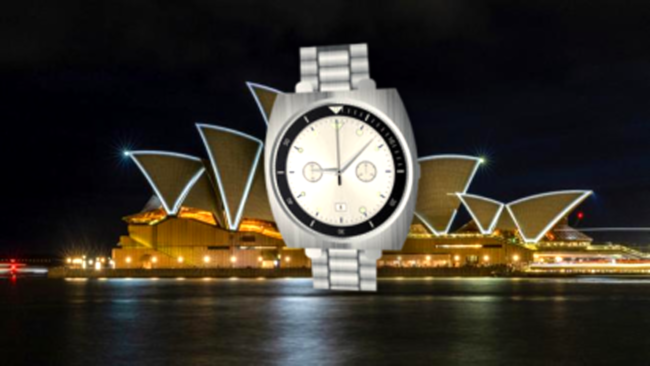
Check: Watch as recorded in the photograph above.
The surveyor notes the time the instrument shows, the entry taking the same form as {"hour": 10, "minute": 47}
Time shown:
{"hour": 9, "minute": 8}
